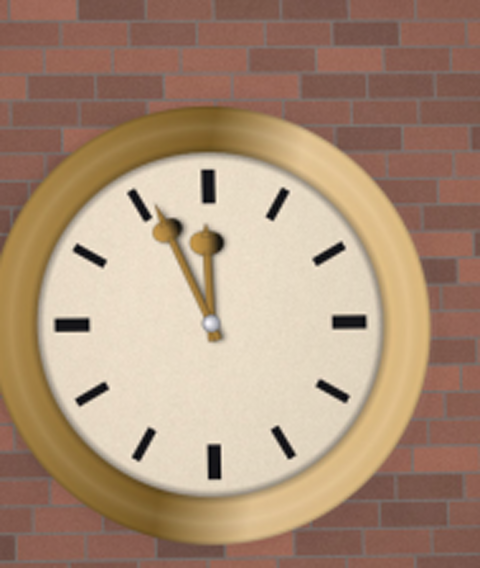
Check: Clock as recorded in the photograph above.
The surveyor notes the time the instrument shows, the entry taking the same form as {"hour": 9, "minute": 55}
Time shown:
{"hour": 11, "minute": 56}
